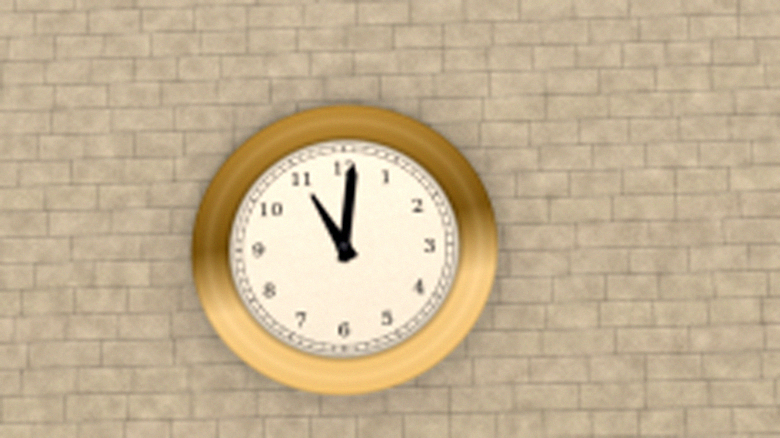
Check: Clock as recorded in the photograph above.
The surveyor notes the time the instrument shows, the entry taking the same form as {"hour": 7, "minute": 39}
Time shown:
{"hour": 11, "minute": 1}
